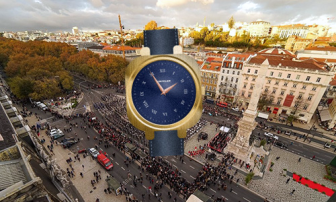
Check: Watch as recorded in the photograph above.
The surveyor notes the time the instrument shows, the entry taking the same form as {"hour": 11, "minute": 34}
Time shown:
{"hour": 1, "minute": 55}
